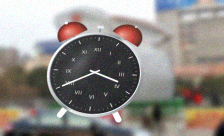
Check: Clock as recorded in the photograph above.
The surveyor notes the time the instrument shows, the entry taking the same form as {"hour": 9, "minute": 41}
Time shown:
{"hour": 3, "minute": 40}
